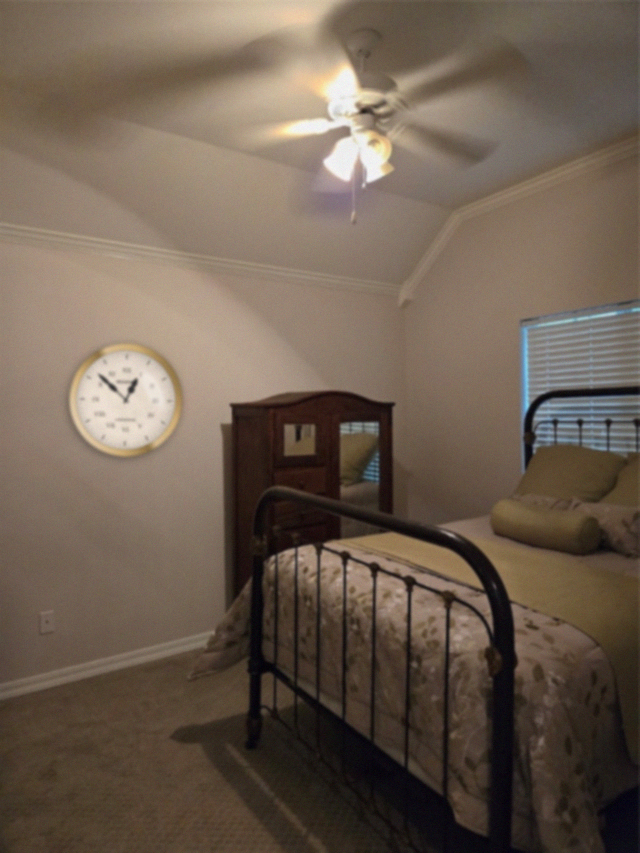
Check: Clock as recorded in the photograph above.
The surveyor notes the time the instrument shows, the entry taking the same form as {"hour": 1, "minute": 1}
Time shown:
{"hour": 12, "minute": 52}
